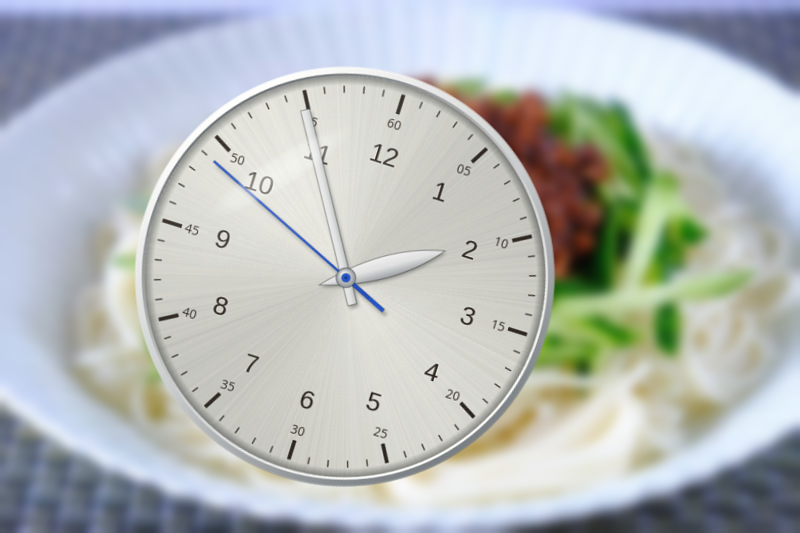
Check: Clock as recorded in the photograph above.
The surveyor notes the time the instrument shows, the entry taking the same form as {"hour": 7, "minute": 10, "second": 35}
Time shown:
{"hour": 1, "minute": 54, "second": 49}
